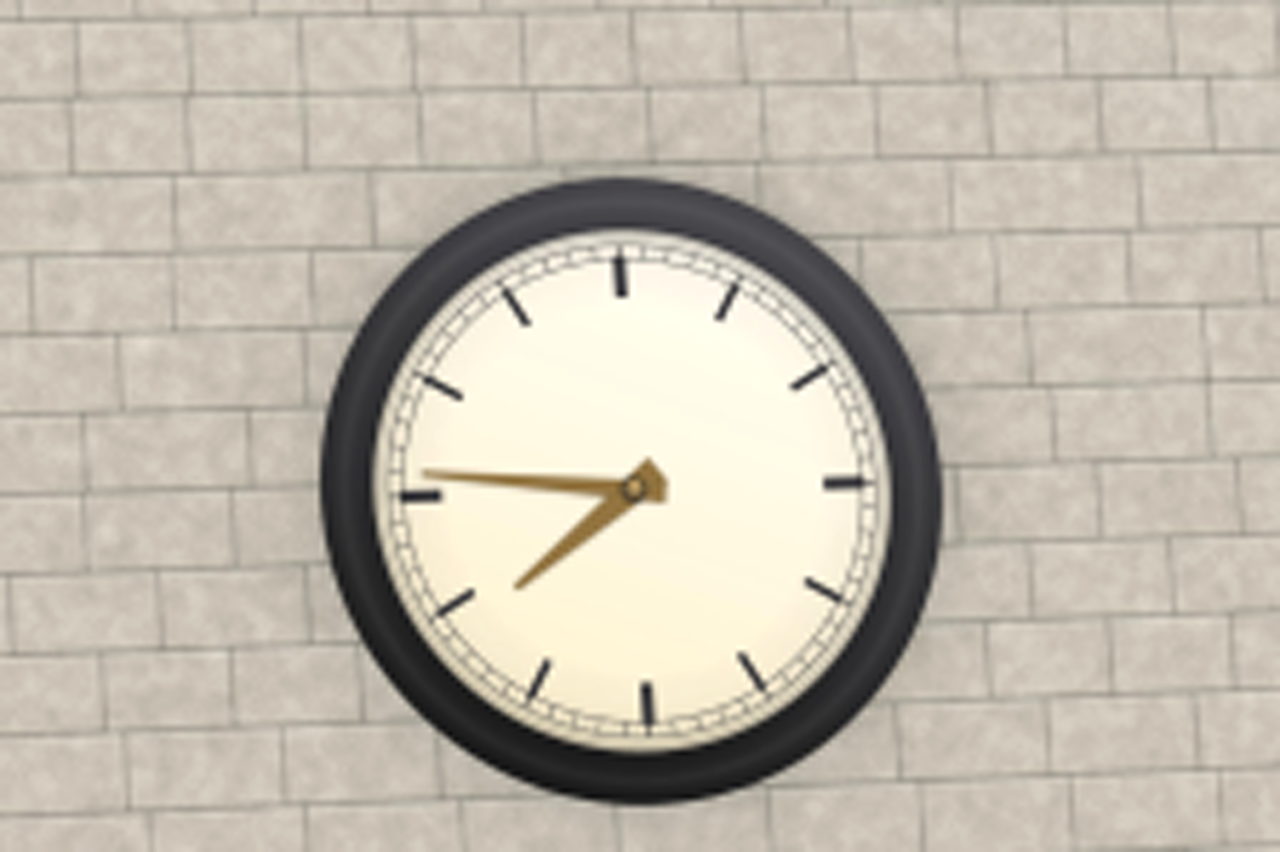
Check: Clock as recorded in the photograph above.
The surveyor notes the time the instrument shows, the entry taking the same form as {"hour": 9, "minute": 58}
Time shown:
{"hour": 7, "minute": 46}
